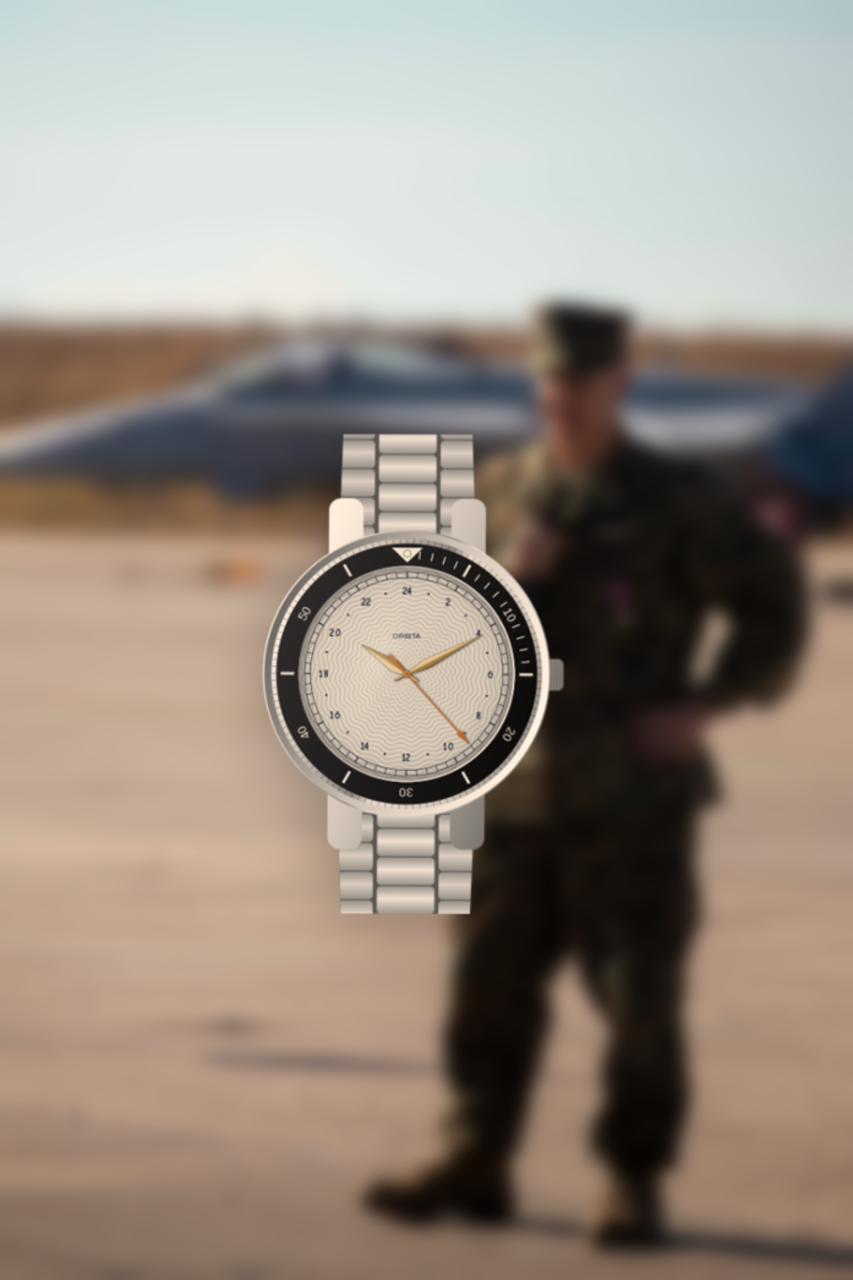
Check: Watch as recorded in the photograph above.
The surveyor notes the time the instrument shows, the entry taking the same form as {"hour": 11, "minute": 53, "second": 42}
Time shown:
{"hour": 20, "minute": 10, "second": 23}
